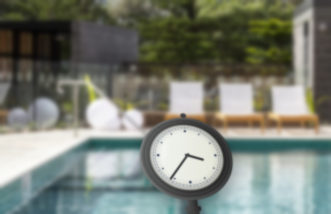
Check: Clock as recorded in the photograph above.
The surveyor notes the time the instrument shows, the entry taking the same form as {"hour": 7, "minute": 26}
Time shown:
{"hour": 3, "minute": 36}
